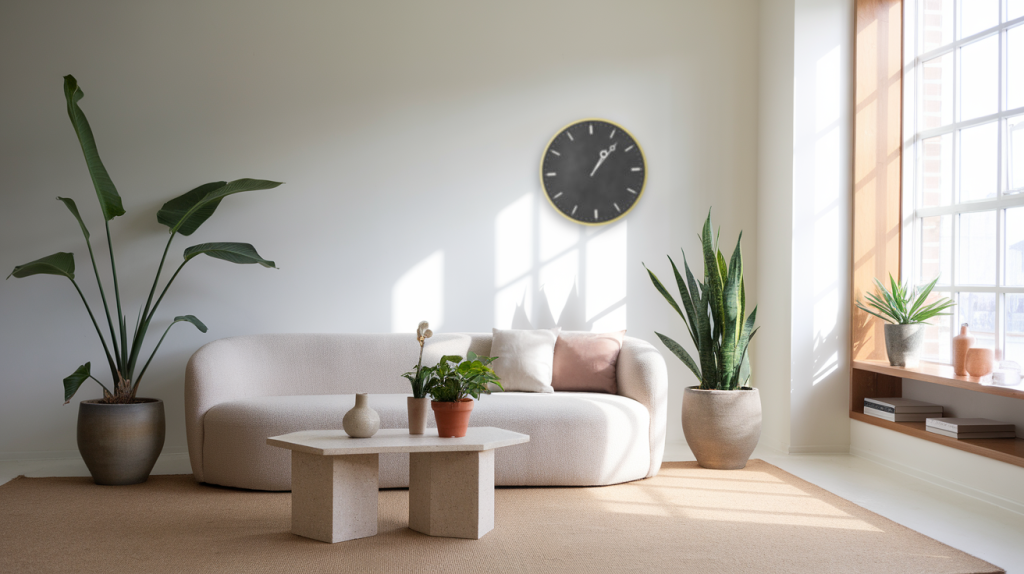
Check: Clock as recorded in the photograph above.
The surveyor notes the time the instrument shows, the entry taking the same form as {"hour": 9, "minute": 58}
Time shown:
{"hour": 1, "minute": 7}
